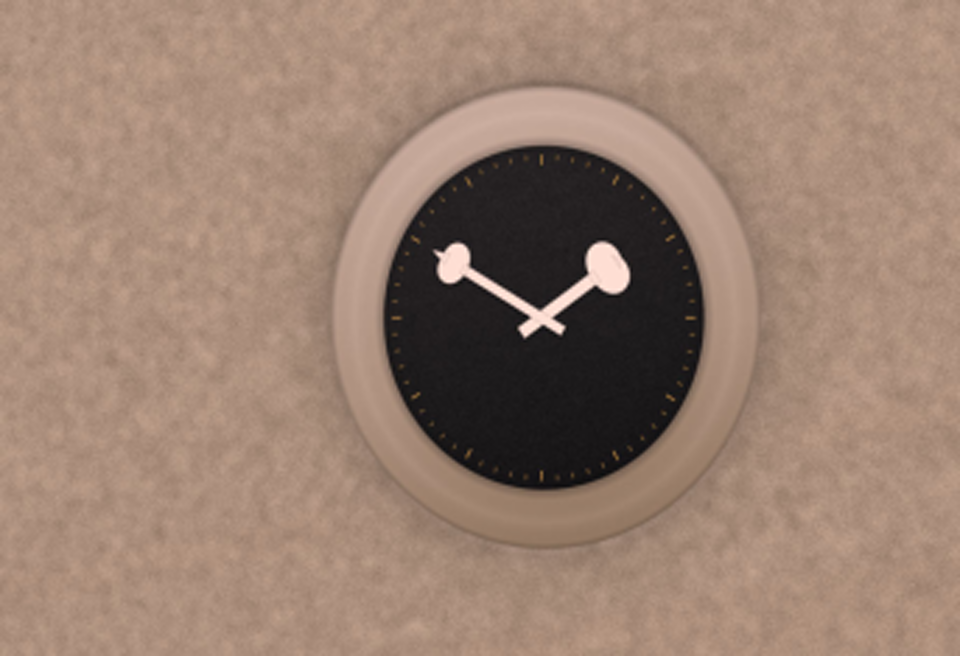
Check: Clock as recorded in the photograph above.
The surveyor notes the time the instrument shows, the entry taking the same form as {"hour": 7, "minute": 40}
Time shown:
{"hour": 1, "minute": 50}
